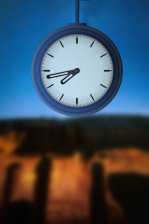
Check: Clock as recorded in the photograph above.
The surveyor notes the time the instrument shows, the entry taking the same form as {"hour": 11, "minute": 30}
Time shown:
{"hour": 7, "minute": 43}
